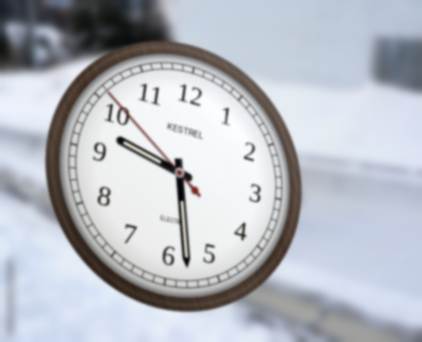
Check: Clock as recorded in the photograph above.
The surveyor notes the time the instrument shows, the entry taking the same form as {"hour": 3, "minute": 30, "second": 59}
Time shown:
{"hour": 9, "minute": 27, "second": 51}
